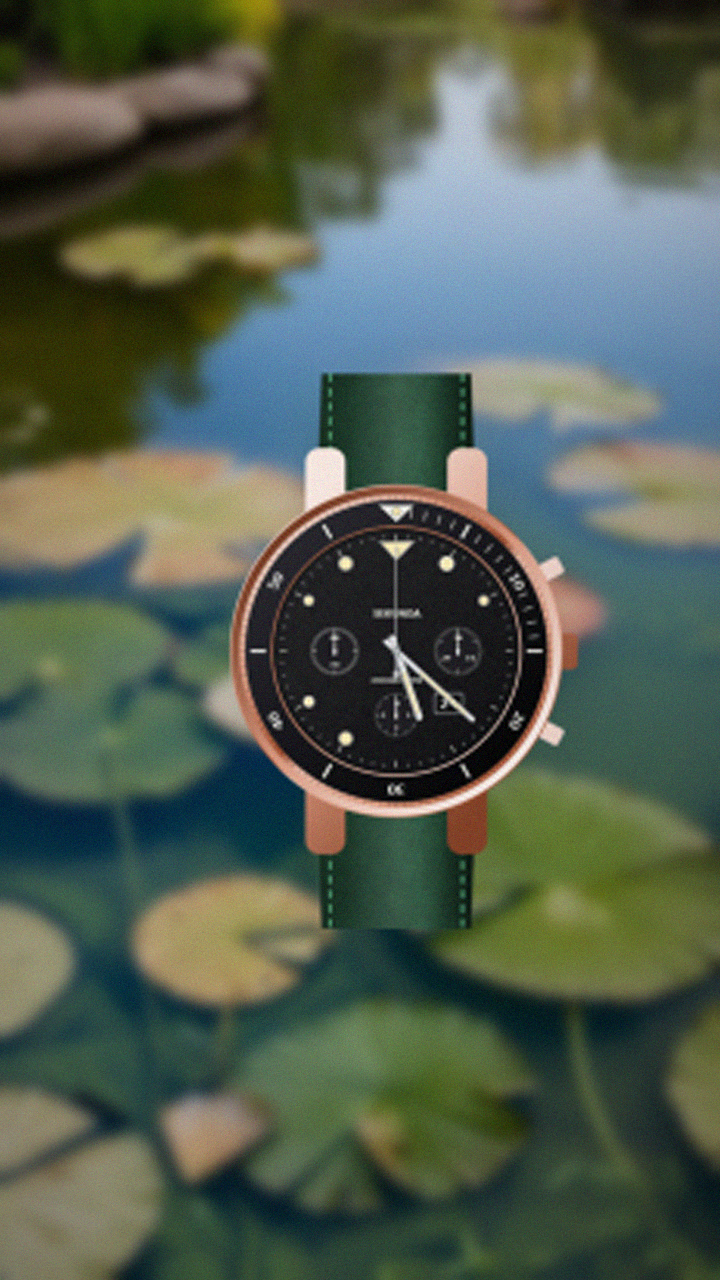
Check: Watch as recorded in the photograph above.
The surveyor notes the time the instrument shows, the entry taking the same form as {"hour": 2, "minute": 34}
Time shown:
{"hour": 5, "minute": 22}
